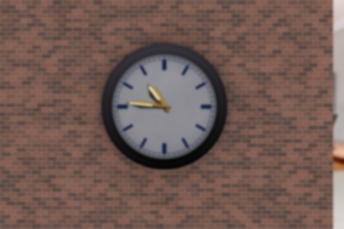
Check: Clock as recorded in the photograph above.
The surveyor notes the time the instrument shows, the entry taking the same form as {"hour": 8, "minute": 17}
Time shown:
{"hour": 10, "minute": 46}
